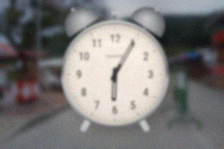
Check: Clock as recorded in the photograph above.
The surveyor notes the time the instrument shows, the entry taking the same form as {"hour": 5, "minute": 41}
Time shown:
{"hour": 6, "minute": 5}
